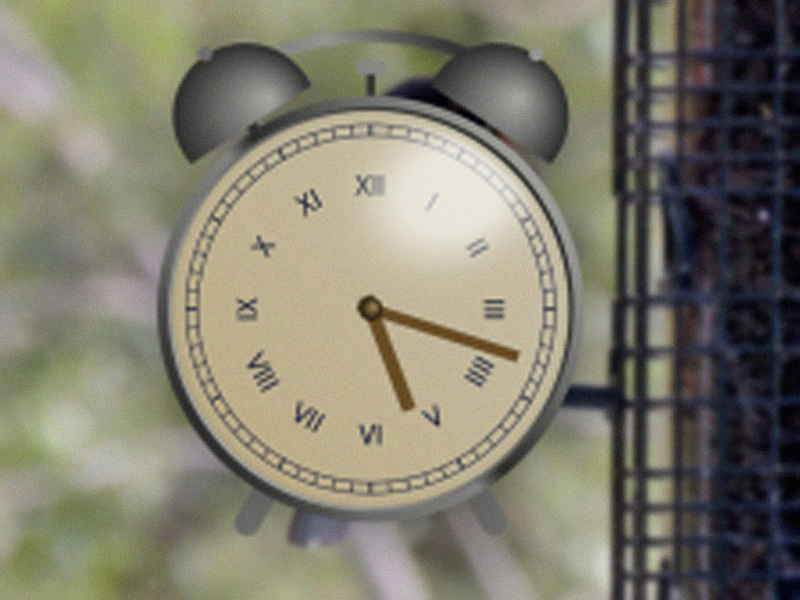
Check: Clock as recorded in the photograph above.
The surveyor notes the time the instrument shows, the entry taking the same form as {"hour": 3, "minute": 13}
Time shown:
{"hour": 5, "minute": 18}
